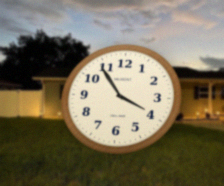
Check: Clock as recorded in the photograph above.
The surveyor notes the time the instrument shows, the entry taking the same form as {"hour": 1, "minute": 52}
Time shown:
{"hour": 3, "minute": 54}
